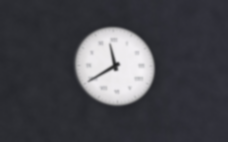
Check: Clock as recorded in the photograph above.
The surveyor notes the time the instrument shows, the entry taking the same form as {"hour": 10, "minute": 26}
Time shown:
{"hour": 11, "minute": 40}
